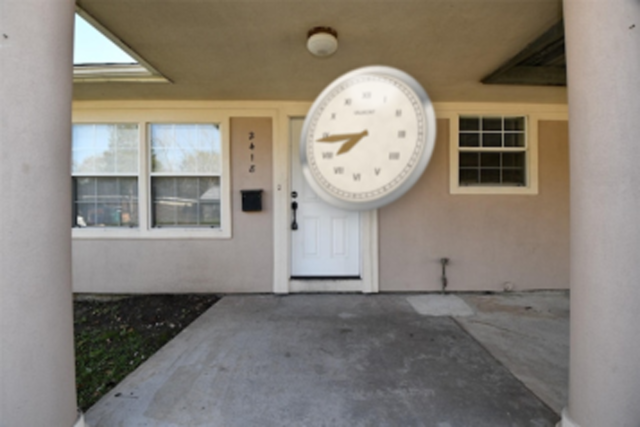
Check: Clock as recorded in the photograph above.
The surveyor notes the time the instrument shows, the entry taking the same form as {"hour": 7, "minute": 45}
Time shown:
{"hour": 7, "minute": 44}
